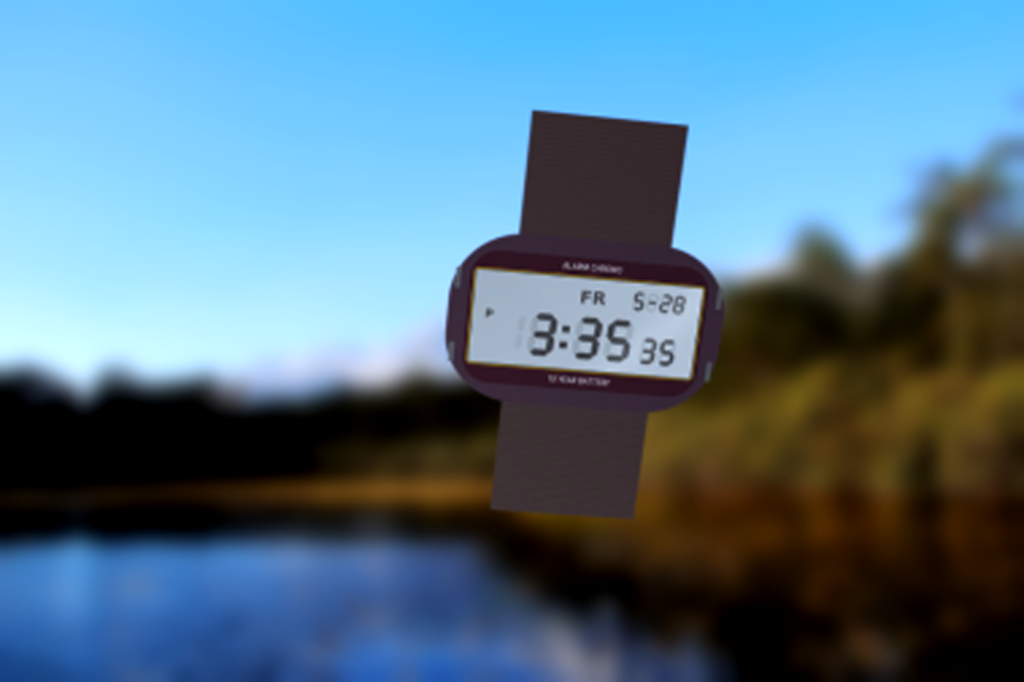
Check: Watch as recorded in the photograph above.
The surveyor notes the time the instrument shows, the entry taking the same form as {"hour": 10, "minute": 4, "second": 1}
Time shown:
{"hour": 3, "minute": 35, "second": 35}
